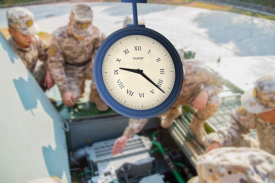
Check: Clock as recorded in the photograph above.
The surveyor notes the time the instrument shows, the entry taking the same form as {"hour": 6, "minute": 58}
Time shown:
{"hour": 9, "minute": 22}
